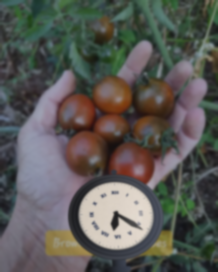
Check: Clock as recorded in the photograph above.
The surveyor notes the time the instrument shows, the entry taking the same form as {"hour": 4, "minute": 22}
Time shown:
{"hour": 6, "minute": 21}
